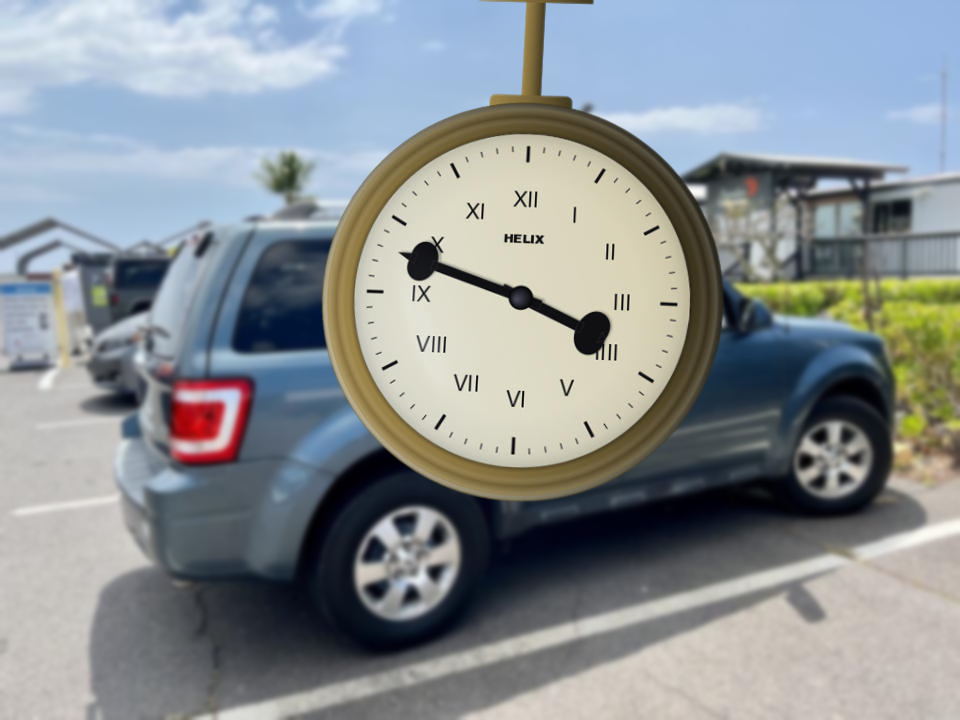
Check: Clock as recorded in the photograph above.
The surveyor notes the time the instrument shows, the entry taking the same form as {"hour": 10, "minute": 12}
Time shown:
{"hour": 3, "minute": 48}
